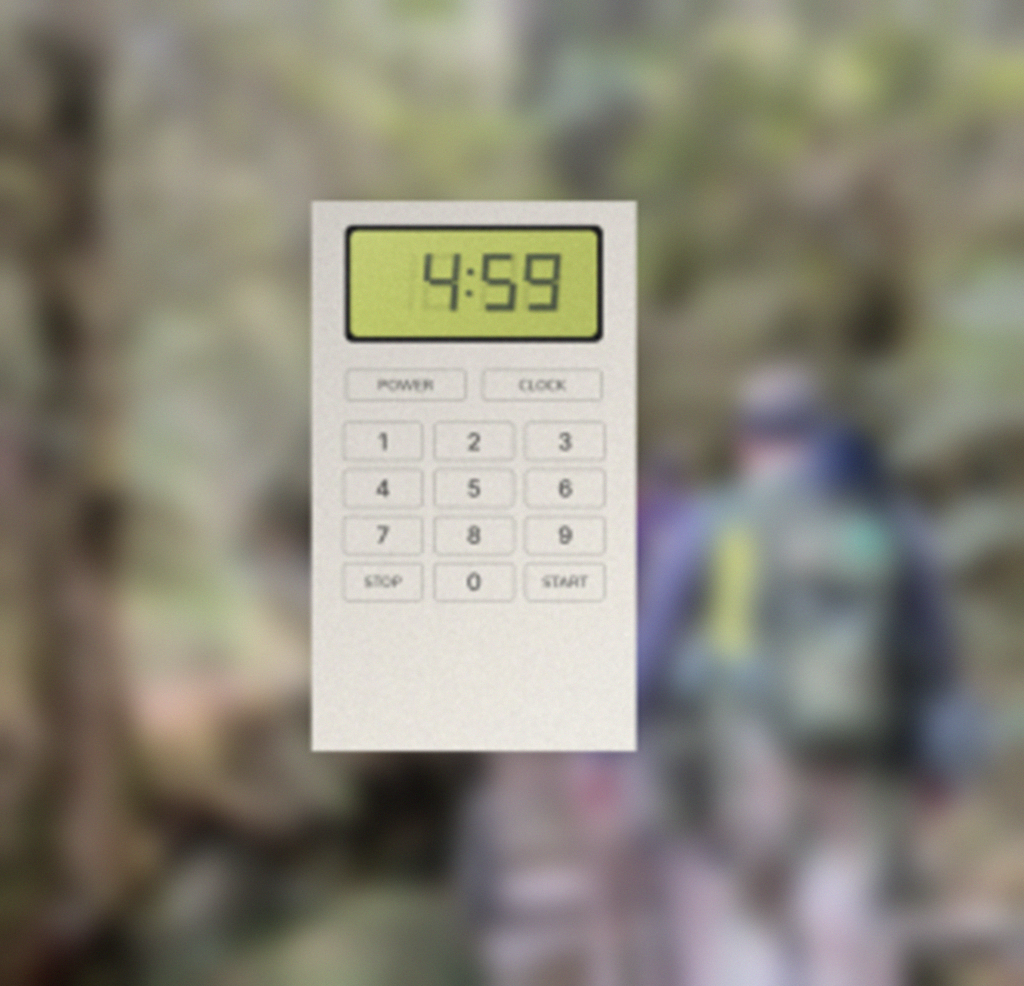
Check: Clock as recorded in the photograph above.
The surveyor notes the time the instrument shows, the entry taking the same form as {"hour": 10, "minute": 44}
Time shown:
{"hour": 4, "minute": 59}
